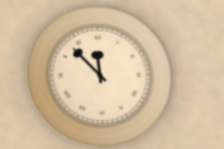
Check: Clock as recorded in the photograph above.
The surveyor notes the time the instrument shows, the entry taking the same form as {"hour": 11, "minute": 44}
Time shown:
{"hour": 11, "minute": 53}
